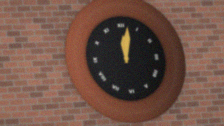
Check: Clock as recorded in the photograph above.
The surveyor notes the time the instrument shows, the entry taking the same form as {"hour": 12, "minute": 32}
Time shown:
{"hour": 12, "minute": 2}
